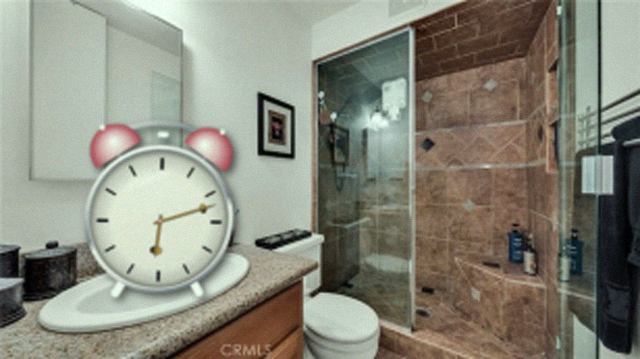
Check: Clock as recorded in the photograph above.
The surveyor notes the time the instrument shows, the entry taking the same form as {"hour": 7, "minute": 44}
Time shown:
{"hour": 6, "minute": 12}
